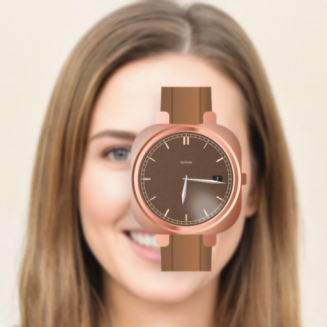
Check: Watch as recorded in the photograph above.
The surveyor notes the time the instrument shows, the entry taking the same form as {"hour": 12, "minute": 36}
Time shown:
{"hour": 6, "minute": 16}
